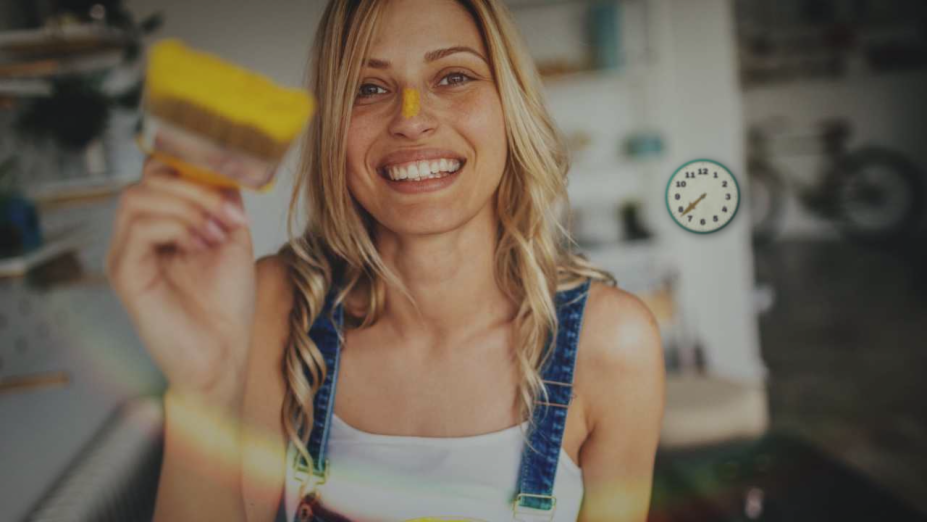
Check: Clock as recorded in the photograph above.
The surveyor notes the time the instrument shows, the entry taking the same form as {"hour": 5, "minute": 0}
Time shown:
{"hour": 7, "minute": 38}
